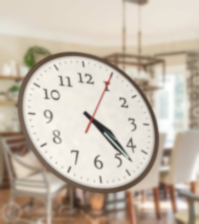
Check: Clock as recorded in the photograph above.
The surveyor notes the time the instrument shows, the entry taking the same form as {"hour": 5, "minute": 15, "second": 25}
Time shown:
{"hour": 4, "minute": 23, "second": 5}
